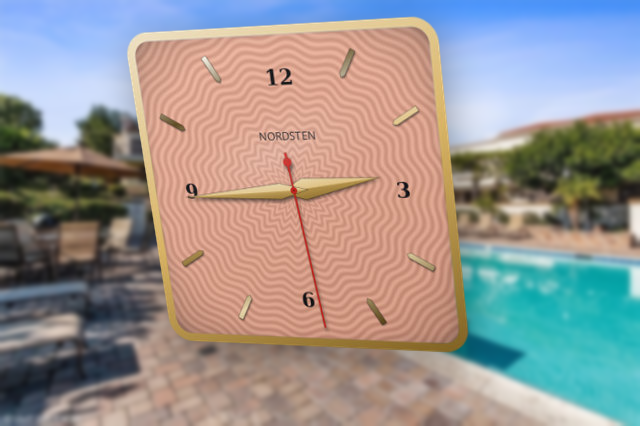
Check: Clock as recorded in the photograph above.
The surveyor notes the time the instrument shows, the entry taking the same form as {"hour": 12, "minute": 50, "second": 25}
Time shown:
{"hour": 2, "minute": 44, "second": 29}
